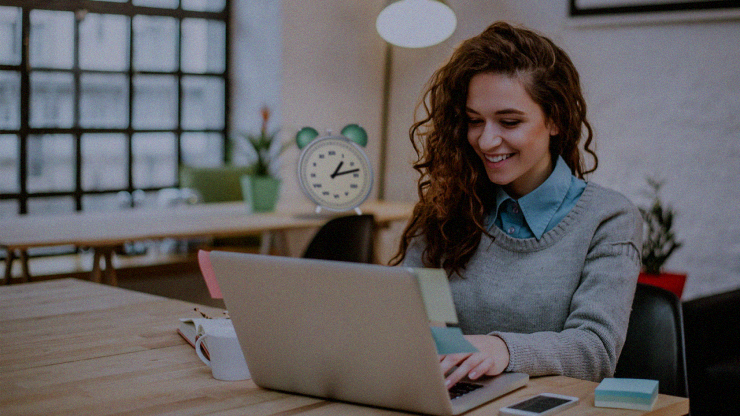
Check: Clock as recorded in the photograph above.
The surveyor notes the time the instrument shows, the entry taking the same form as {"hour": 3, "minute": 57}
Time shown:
{"hour": 1, "minute": 13}
